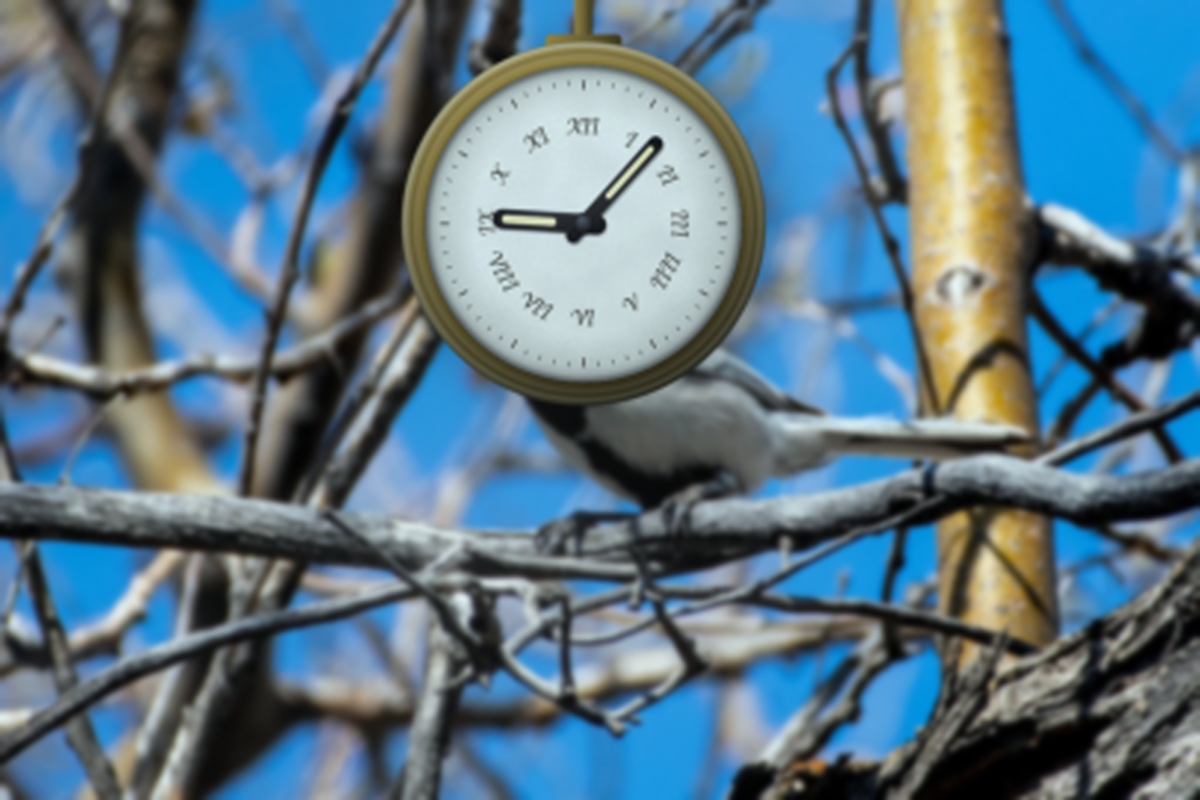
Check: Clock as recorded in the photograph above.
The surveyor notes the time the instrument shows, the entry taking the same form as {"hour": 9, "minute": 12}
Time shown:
{"hour": 9, "minute": 7}
